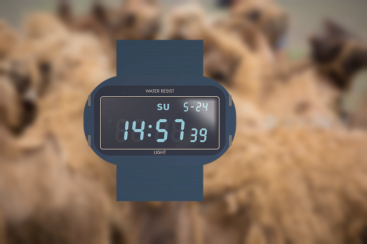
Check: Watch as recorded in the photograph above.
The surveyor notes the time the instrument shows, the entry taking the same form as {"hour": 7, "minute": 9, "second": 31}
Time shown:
{"hour": 14, "minute": 57, "second": 39}
